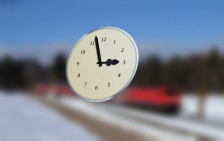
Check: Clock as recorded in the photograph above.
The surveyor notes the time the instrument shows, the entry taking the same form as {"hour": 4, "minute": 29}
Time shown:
{"hour": 2, "minute": 57}
